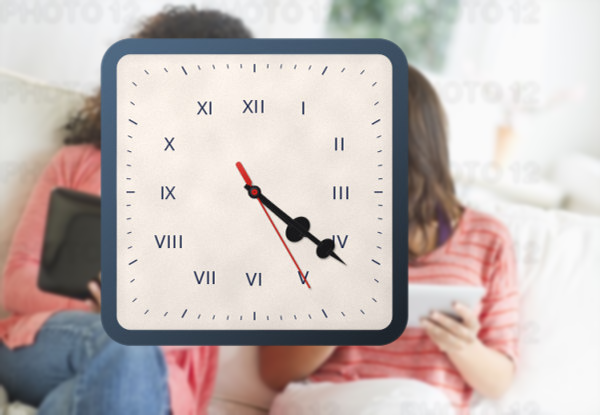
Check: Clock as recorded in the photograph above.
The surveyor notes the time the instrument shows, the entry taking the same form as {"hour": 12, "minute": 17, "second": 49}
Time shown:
{"hour": 4, "minute": 21, "second": 25}
